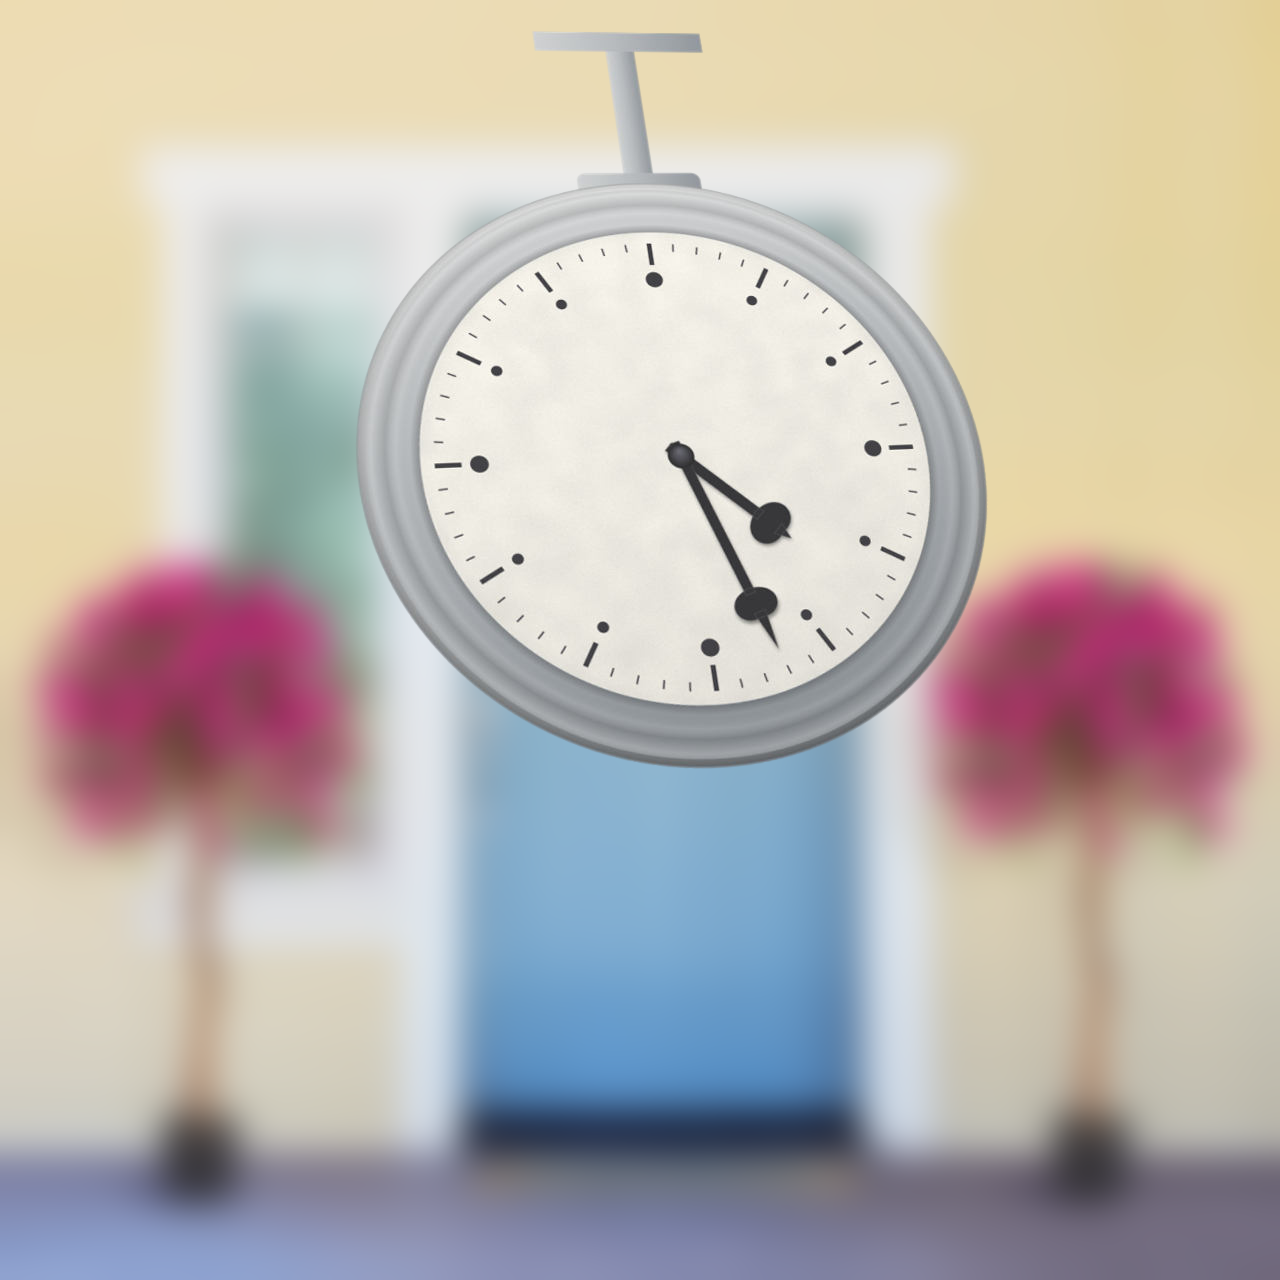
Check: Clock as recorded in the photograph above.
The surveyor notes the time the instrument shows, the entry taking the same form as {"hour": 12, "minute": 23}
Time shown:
{"hour": 4, "minute": 27}
